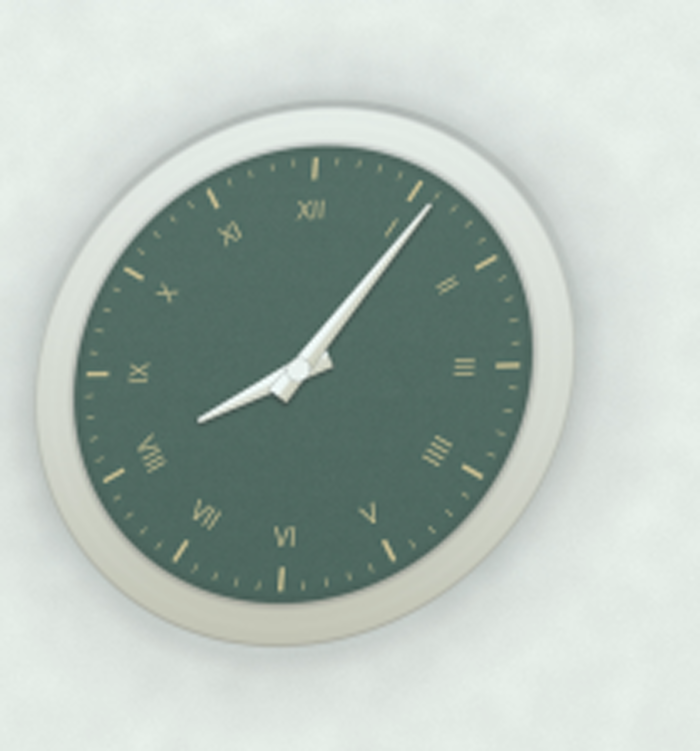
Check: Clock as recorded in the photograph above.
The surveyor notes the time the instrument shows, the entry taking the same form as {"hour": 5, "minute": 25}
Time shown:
{"hour": 8, "minute": 6}
